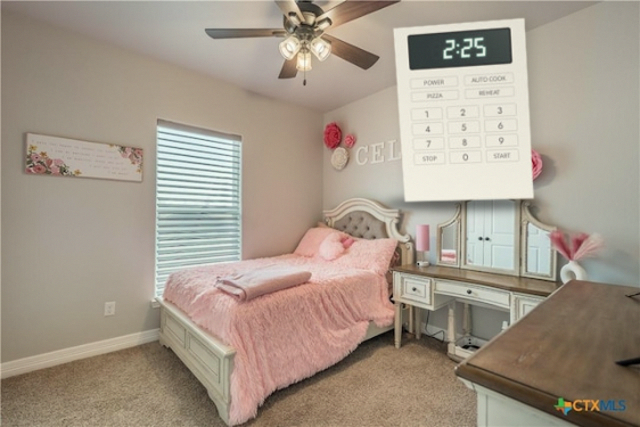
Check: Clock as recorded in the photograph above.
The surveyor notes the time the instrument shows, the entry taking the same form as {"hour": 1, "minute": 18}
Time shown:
{"hour": 2, "minute": 25}
